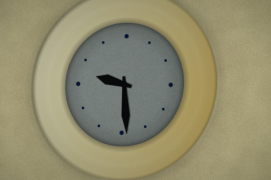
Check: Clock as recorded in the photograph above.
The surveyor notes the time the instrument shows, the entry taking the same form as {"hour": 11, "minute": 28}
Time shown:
{"hour": 9, "minute": 29}
